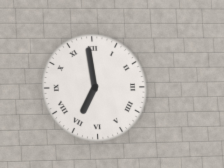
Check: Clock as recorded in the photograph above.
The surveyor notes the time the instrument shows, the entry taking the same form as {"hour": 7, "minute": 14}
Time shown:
{"hour": 6, "minute": 59}
